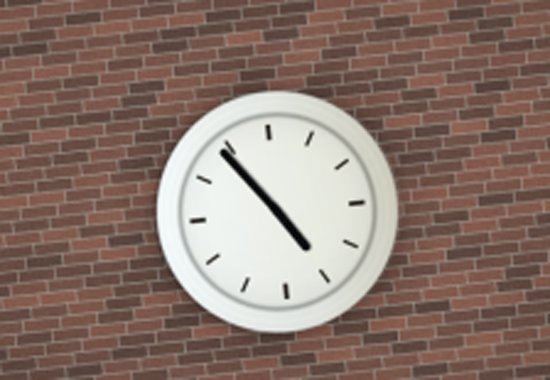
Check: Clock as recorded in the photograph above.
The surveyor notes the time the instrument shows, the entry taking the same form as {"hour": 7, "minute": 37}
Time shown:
{"hour": 4, "minute": 54}
